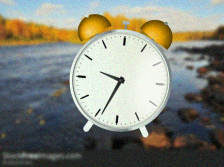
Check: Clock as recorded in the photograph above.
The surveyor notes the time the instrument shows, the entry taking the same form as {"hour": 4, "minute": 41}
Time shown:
{"hour": 9, "minute": 34}
